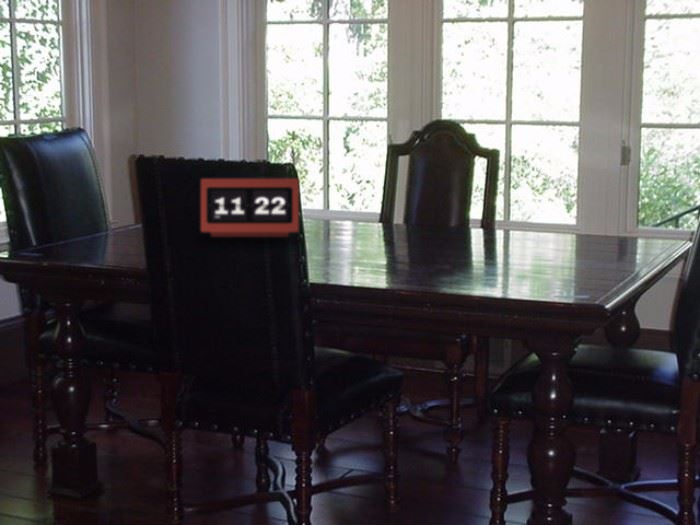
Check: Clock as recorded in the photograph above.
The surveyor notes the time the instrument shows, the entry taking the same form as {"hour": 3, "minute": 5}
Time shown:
{"hour": 11, "minute": 22}
